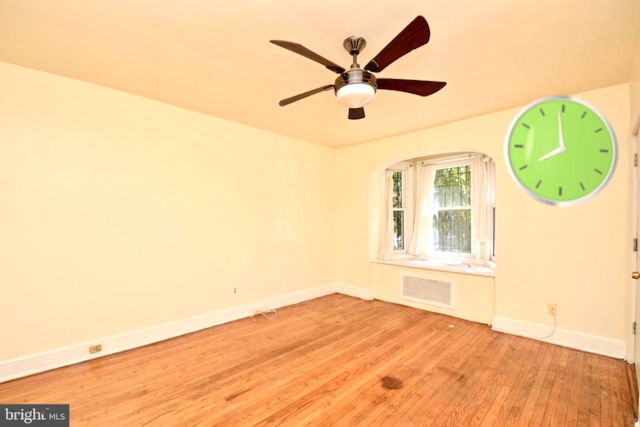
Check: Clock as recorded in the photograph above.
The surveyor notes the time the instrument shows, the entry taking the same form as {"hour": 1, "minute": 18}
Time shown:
{"hour": 7, "minute": 59}
